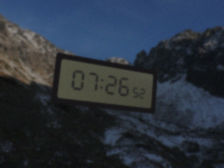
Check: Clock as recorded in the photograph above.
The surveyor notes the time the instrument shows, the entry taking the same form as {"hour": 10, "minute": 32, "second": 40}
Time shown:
{"hour": 7, "minute": 26, "second": 52}
